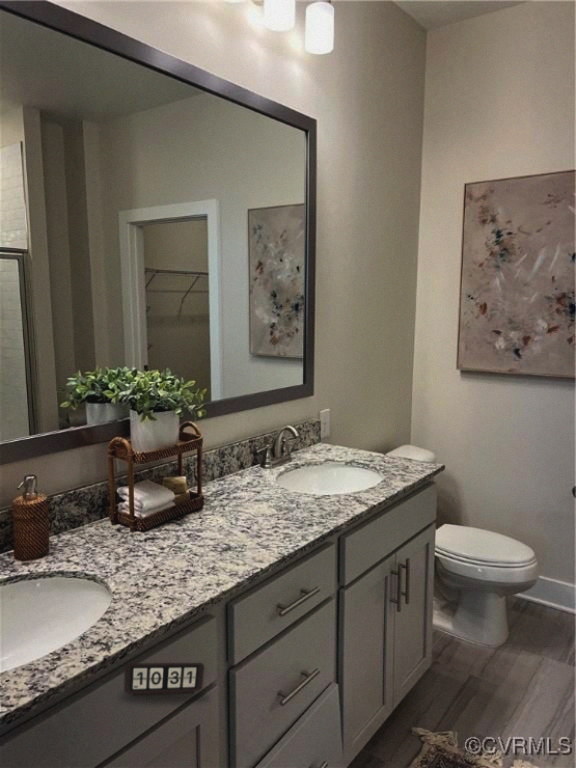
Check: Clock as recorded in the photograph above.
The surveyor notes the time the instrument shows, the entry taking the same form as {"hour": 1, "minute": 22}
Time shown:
{"hour": 10, "minute": 31}
